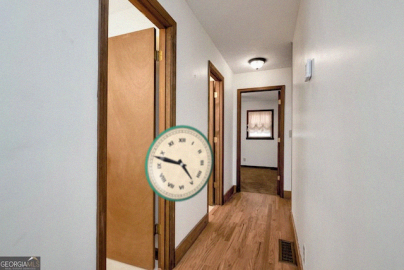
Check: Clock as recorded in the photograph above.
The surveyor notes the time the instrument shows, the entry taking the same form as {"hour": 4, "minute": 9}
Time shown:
{"hour": 4, "minute": 48}
